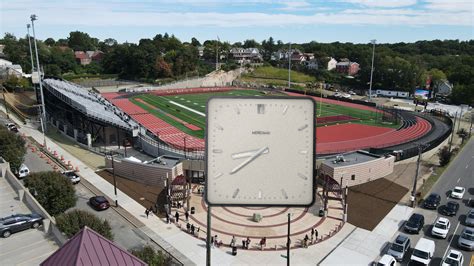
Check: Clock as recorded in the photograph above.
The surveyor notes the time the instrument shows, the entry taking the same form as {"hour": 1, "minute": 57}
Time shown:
{"hour": 8, "minute": 39}
